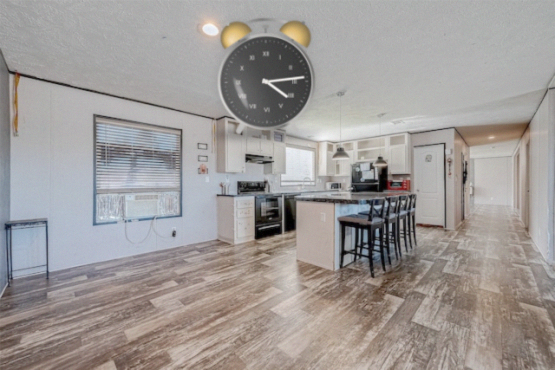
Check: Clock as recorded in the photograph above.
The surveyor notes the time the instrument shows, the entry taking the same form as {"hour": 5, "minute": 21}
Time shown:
{"hour": 4, "minute": 14}
